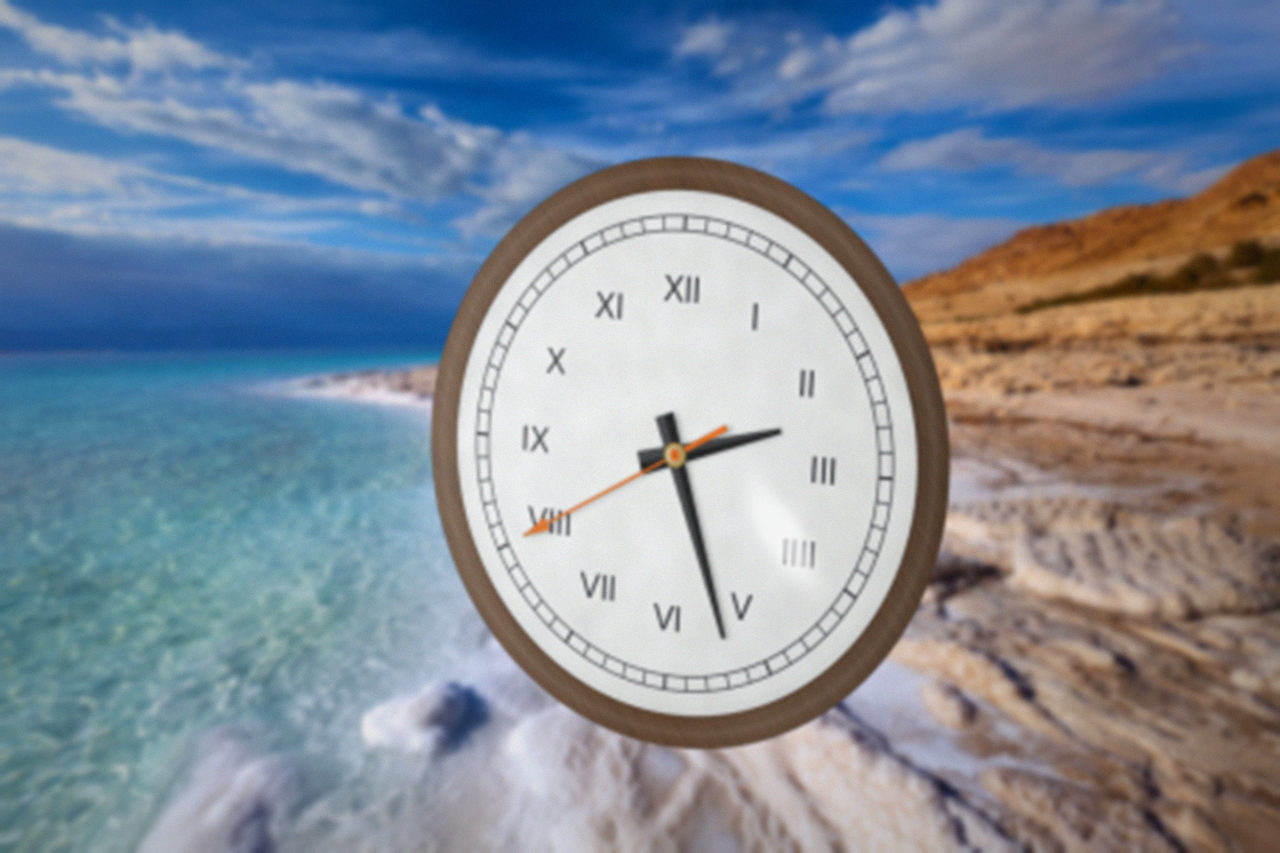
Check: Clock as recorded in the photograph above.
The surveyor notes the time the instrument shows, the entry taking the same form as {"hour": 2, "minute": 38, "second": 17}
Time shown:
{"hour": 2, "minute": 26, "second": 40}
